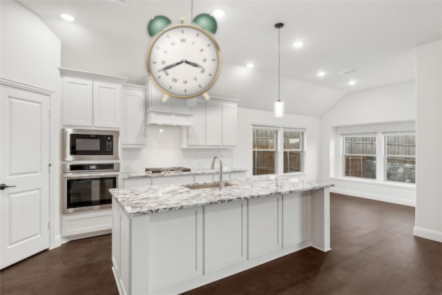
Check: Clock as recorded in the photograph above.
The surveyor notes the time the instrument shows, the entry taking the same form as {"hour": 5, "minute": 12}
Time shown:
{"hour": 3, "minute": 42}
